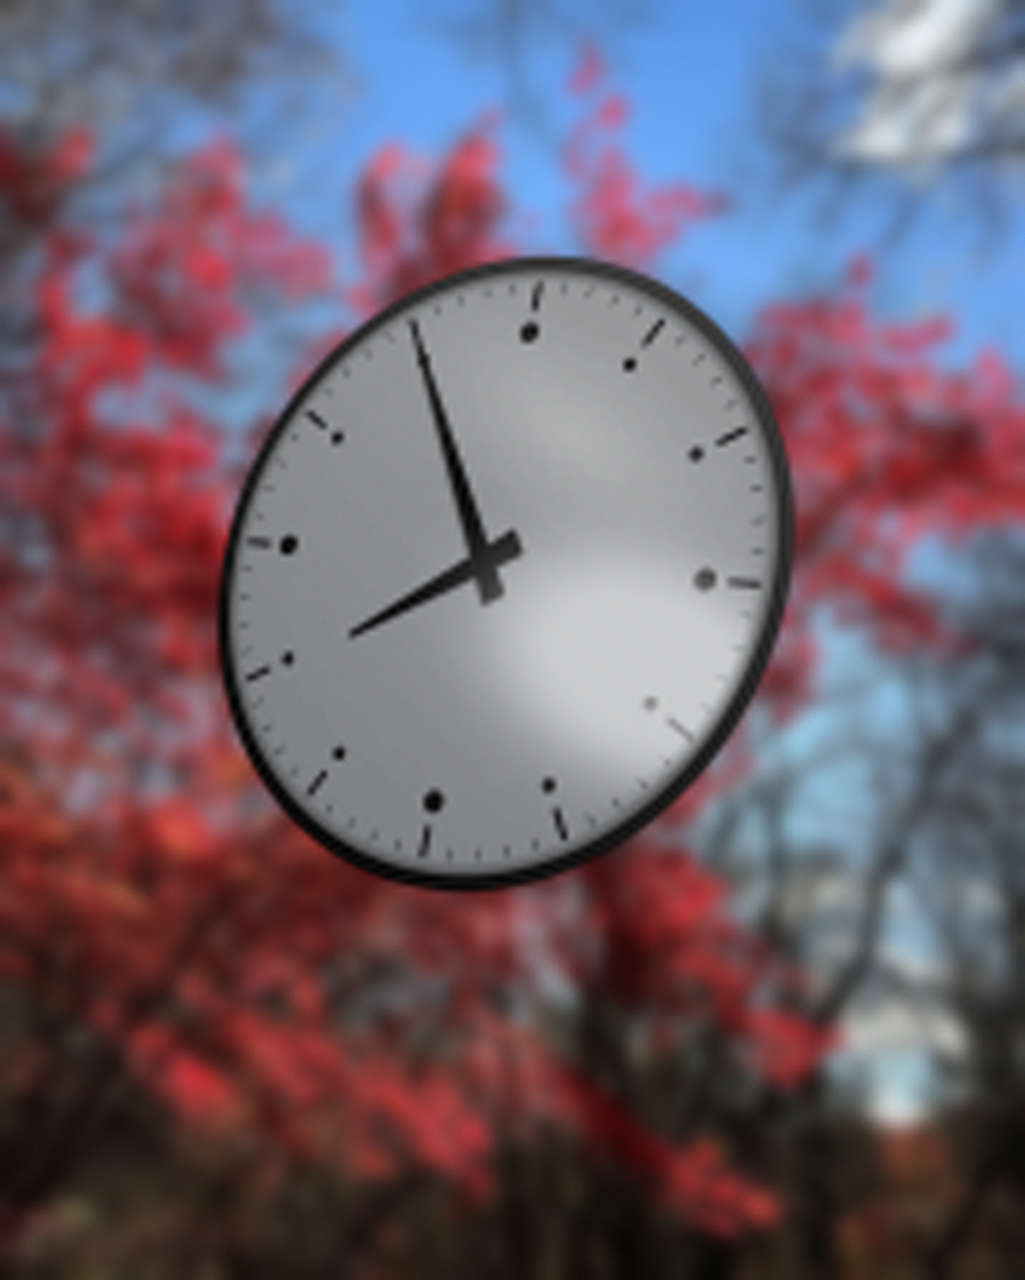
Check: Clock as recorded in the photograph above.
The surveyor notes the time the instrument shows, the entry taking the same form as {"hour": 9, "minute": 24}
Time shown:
{"hour": 7, "minute": 55}
